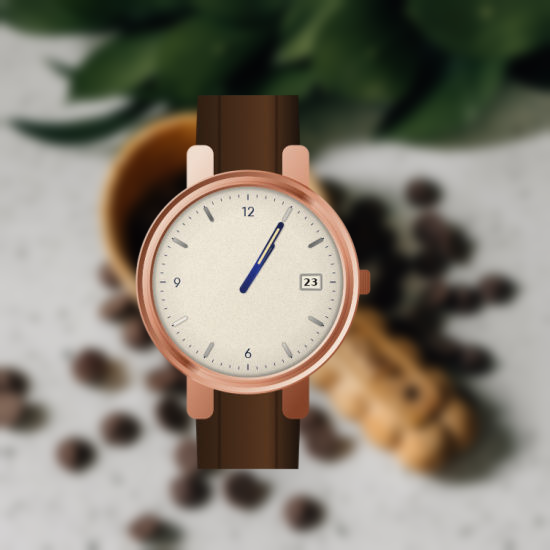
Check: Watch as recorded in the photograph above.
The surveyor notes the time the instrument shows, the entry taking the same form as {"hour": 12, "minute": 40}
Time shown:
{"hour": 1, "minute": 5}
